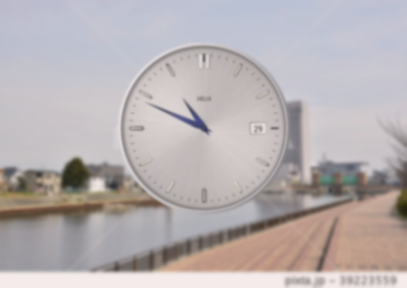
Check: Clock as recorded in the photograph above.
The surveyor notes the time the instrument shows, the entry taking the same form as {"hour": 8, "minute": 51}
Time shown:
{"hour": 10, "minute": 49}
